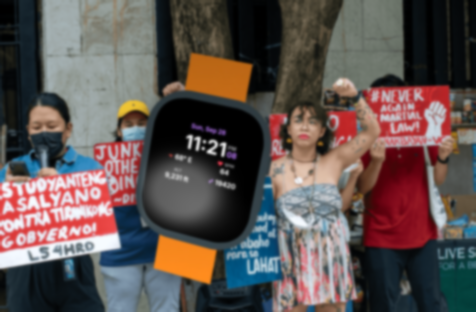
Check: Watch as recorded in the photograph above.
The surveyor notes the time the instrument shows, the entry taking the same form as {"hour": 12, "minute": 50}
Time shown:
{"hour": 11, "minute": 21}
